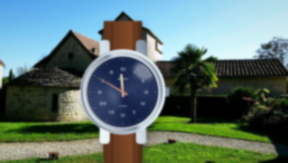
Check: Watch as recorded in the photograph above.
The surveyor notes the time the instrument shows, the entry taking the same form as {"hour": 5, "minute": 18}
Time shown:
{"hour": 11, "minute": 50}
